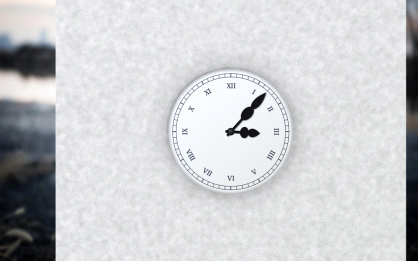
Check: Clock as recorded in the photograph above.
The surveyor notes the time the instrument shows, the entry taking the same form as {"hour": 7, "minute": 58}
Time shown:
{"hour": 3, "minute": 7}
